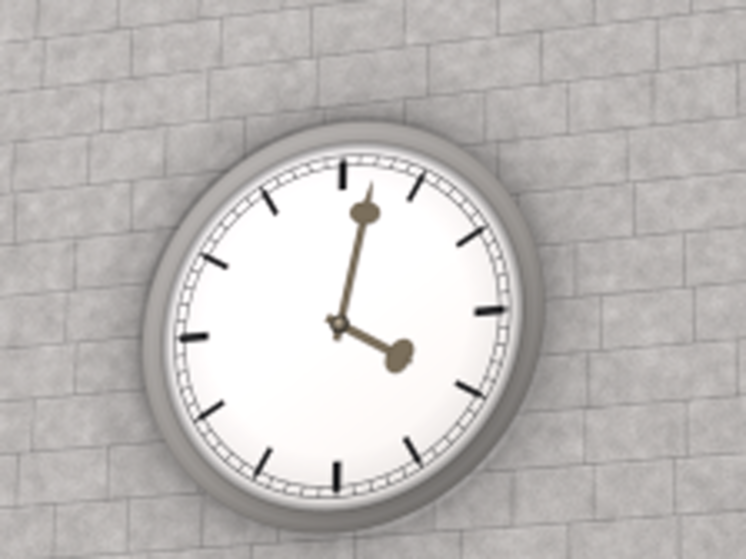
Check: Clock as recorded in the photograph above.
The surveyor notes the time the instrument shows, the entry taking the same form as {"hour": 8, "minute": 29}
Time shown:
{"hour": 4, "minute": 2}
